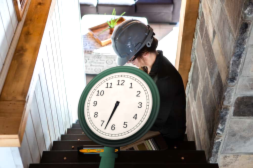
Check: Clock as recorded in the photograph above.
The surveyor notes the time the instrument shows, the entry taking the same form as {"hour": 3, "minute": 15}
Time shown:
{"hour": 6, "minute": 33}
